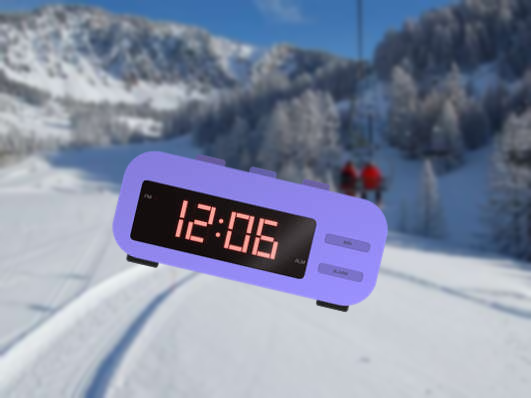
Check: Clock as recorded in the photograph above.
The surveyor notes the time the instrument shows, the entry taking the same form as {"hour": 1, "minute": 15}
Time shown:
{"hour": 12, "minute": 6}
